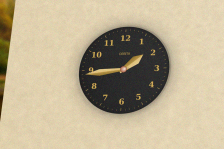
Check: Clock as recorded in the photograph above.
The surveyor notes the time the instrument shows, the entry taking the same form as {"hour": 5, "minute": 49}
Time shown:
{"hour": 1, "minute": 44}
